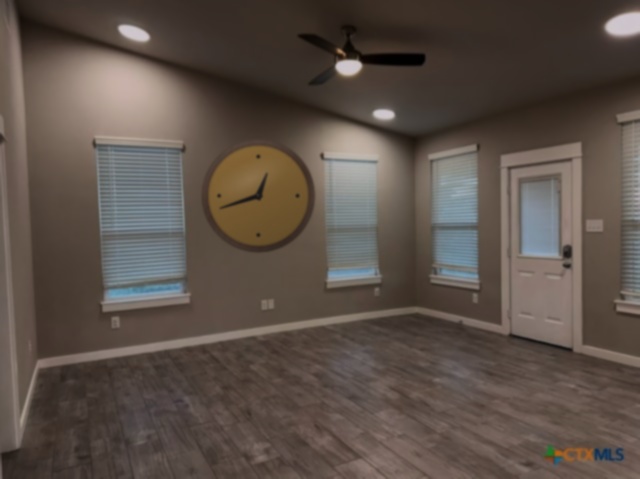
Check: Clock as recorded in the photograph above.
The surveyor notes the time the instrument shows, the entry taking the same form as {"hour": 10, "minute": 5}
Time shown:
{"hour": 12, "minute": 42}
